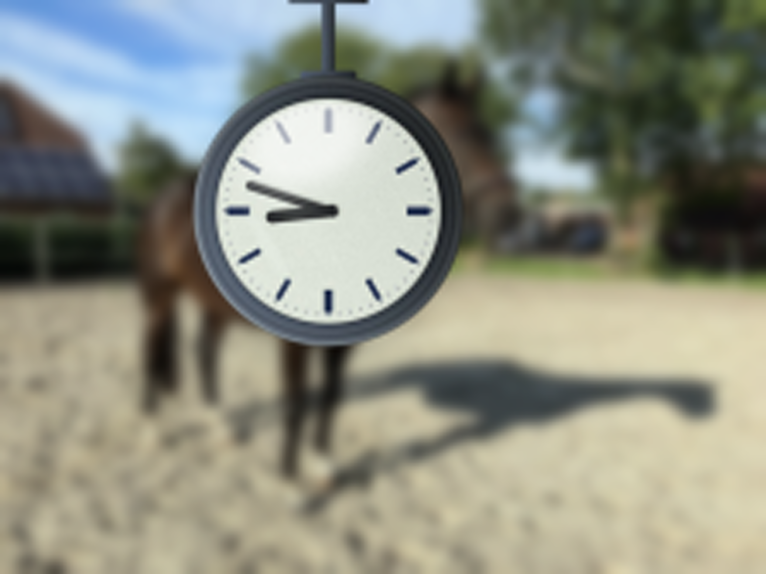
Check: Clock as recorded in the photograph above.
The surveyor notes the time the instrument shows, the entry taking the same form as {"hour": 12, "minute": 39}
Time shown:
{"hour": 8, "minute": 48}
